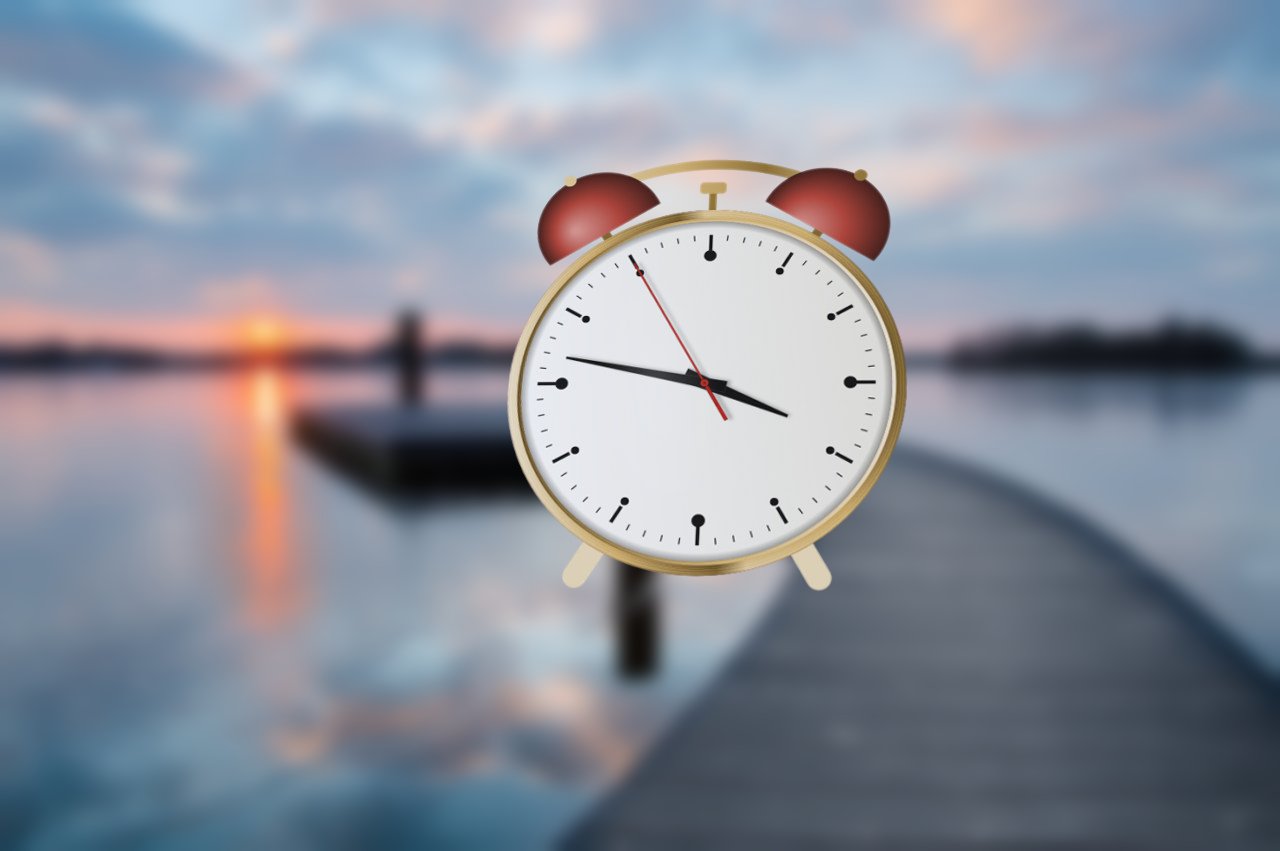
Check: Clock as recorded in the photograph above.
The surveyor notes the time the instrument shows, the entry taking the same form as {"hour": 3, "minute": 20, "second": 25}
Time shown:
{"hour": 3, "minute": 46, "second": 55}
